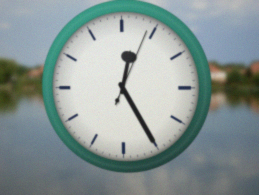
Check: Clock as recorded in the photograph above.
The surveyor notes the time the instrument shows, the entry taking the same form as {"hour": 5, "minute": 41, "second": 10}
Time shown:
{"hour": 12, "minute": 25, "second": 4}
